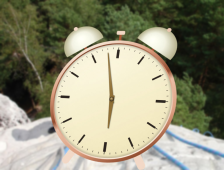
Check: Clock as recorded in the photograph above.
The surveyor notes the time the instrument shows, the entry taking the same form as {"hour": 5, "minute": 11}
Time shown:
{"hour": 5, "minute": 58}
